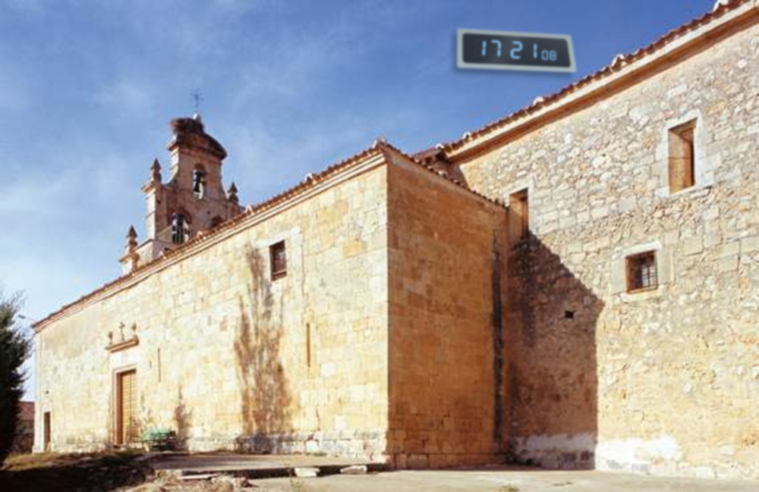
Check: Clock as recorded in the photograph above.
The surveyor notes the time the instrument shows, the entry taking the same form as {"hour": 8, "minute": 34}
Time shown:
{"hour": 17, "minute": 21}
